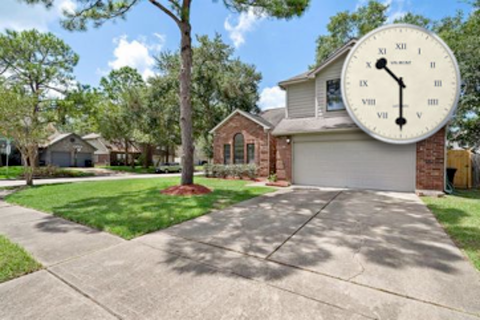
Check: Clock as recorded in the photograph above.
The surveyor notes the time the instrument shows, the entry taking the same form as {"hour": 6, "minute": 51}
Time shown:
{"hour": 10, "minute": 30}
